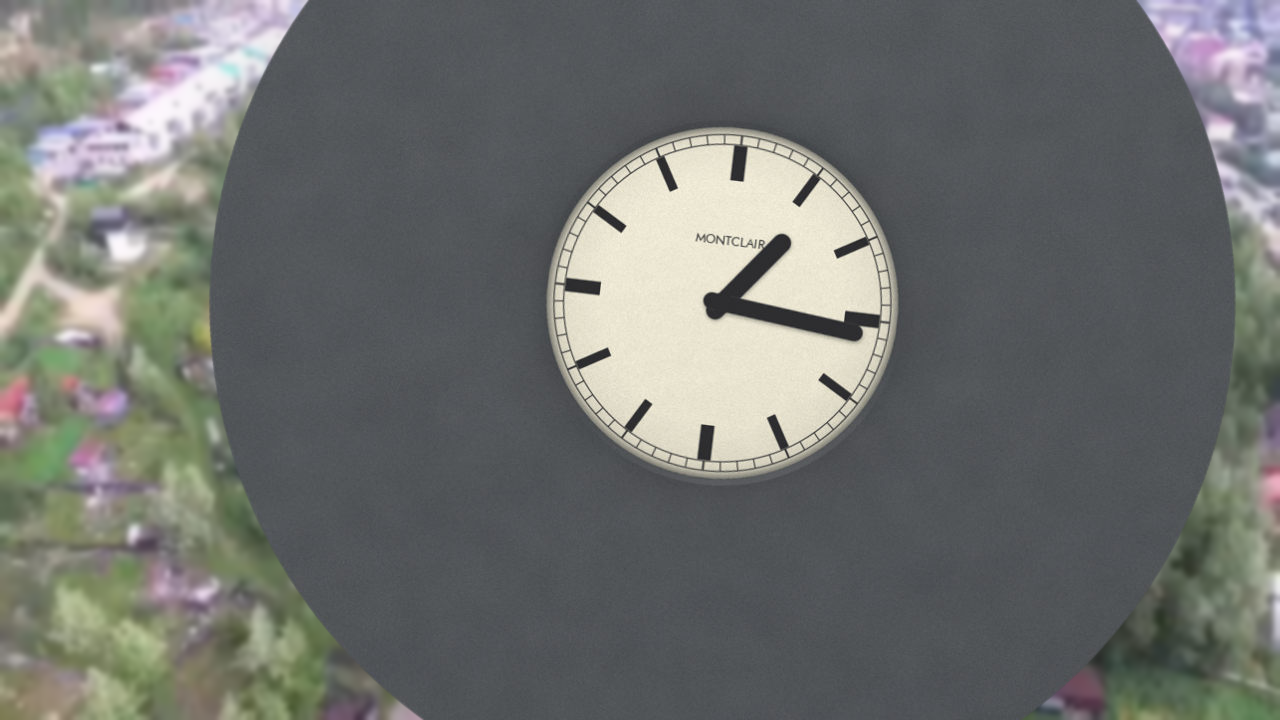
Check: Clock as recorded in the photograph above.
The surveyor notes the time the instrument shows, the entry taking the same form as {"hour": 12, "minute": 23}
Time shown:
{"hour": 1, "minute": 16}
